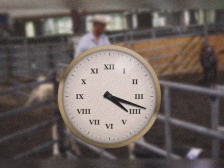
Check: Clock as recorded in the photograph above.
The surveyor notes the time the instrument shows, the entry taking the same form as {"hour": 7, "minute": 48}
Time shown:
{"hour": 4, "minute": 18}
